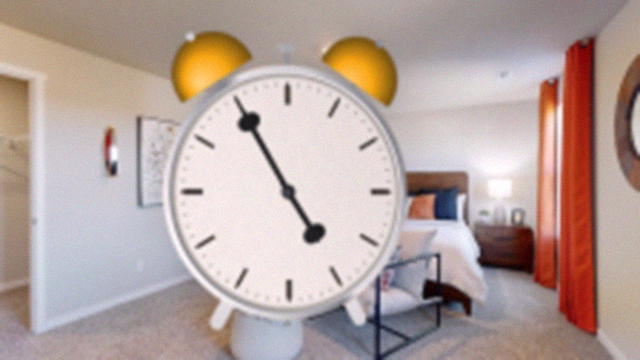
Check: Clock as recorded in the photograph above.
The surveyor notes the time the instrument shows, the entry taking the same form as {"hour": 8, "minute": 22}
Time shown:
{"hour": 4, "minute": 55}
